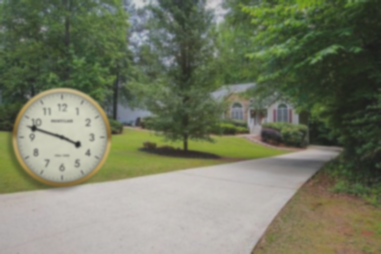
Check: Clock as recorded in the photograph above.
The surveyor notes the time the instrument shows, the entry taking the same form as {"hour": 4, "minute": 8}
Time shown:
{"hour": 3, "minute": 48}
